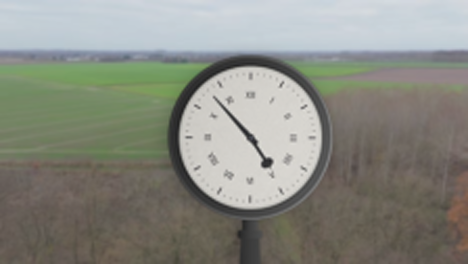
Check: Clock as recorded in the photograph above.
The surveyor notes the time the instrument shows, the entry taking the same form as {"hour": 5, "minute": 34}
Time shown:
{"hour": 4, "minute": 53}
